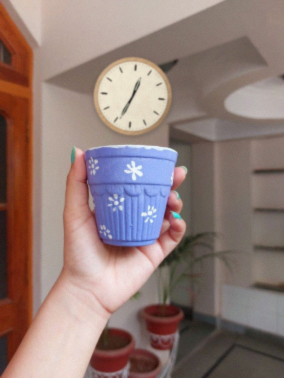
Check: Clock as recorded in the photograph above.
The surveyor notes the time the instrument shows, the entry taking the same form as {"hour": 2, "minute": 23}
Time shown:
{"hour": 12, "minute": 34}
